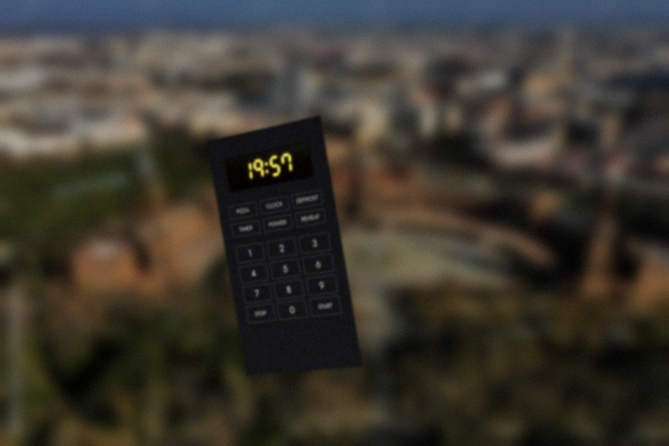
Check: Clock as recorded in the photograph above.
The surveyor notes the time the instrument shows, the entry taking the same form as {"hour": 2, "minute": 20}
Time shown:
{"hour": 19, "minute": 57}
